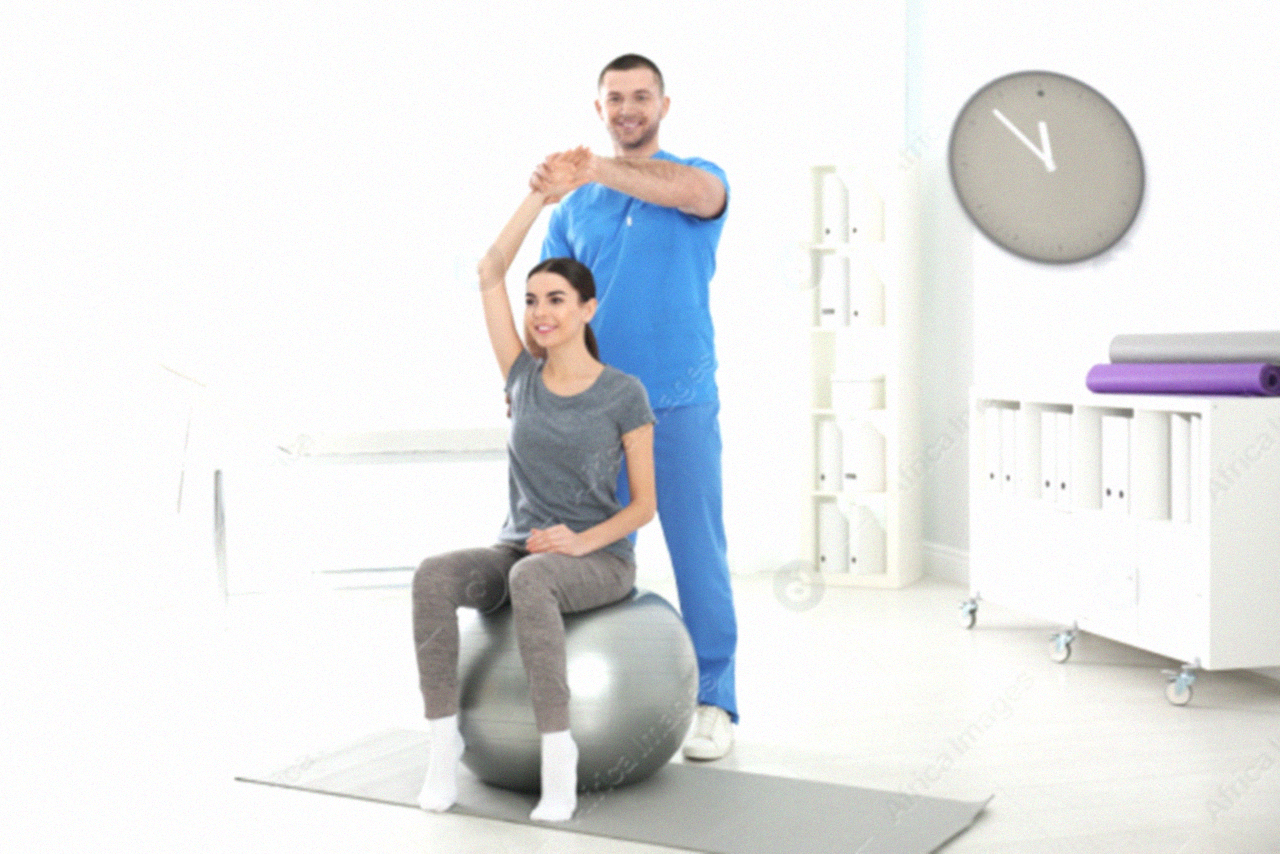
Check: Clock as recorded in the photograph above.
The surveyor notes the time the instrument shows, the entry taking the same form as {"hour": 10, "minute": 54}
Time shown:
{"hour": 11, "minute": 53}
